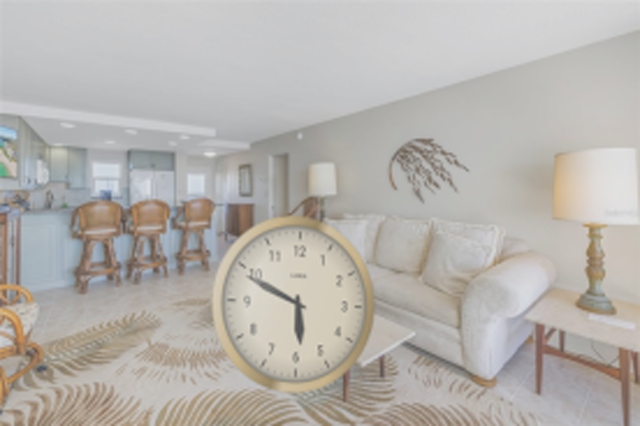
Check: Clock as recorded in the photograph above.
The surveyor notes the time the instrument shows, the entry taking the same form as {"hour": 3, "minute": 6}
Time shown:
{"hour": 5, "minute": 49}
